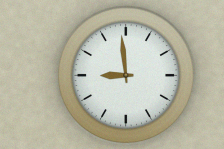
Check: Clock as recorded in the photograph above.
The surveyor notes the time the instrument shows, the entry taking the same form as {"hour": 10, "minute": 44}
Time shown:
{"hour": 8, "minute": 59}
